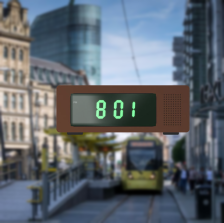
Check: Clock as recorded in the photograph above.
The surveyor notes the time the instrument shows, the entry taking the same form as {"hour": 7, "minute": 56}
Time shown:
{"hour": 8, "minute": 1}
